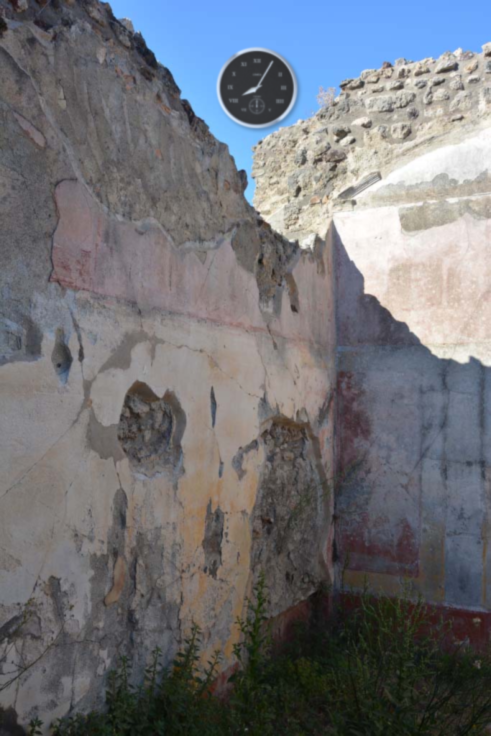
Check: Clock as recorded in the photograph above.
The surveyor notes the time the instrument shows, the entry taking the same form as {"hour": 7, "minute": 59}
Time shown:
{"hour": 8, "minute": 5}
